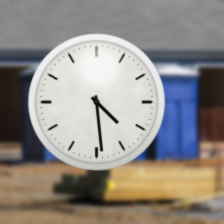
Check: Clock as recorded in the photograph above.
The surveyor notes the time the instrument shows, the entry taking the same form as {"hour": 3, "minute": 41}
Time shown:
{"hour": 4, "minute": 29}
